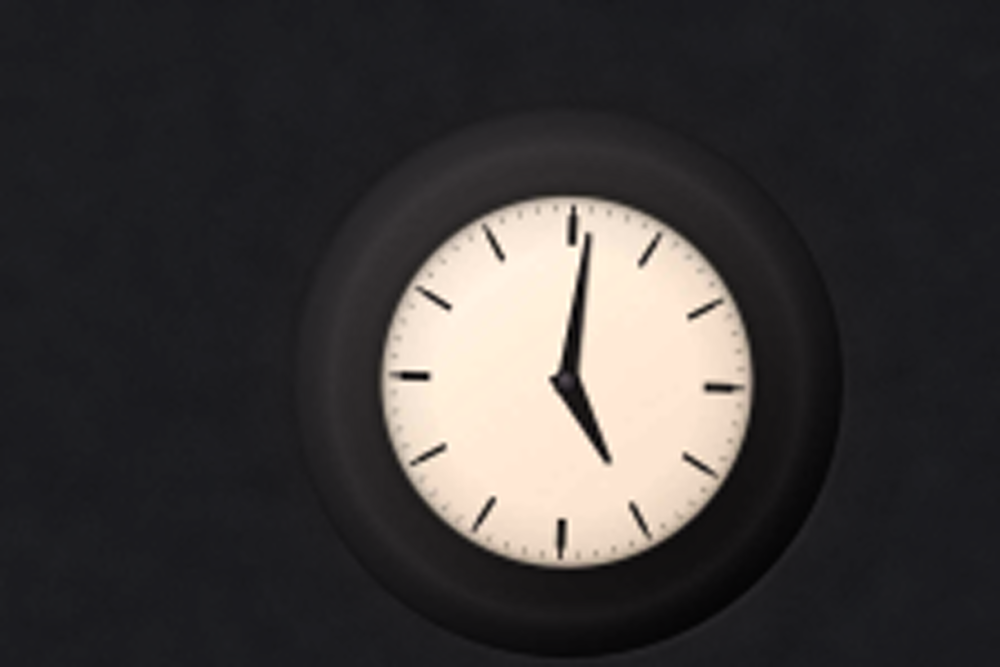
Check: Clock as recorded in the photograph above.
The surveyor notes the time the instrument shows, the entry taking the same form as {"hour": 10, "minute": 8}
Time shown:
{"hour": 5, "minute": 1}
